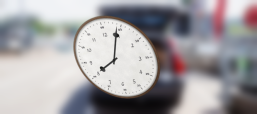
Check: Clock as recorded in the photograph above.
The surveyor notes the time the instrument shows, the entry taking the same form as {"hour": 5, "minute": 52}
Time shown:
{"hour": 8, "minute": 4}
